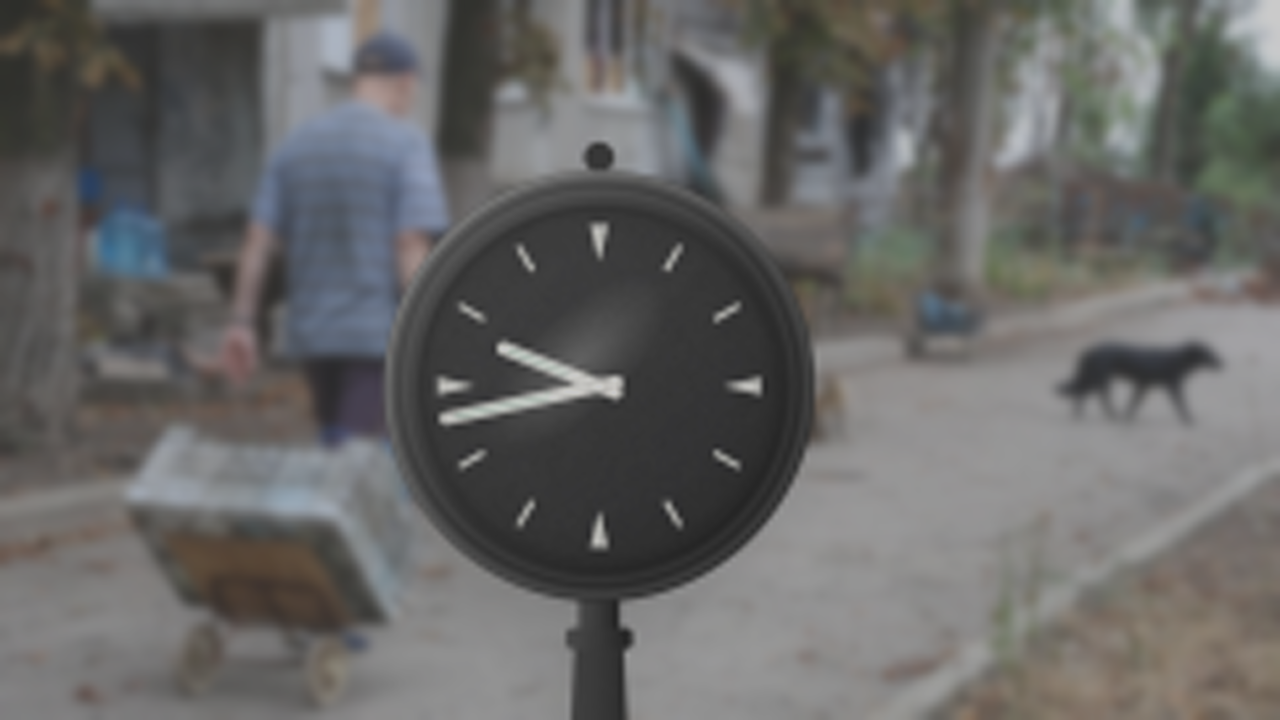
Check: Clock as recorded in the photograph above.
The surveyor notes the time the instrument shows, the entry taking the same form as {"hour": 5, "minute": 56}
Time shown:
{"hour": 9, "minute": 43}
